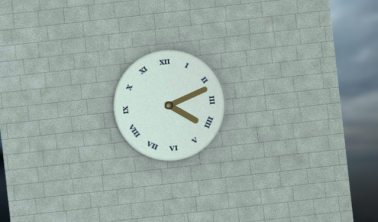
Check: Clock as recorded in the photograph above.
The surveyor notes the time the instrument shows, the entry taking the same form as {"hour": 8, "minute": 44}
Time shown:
{"hour": 4, "minute": 12}
